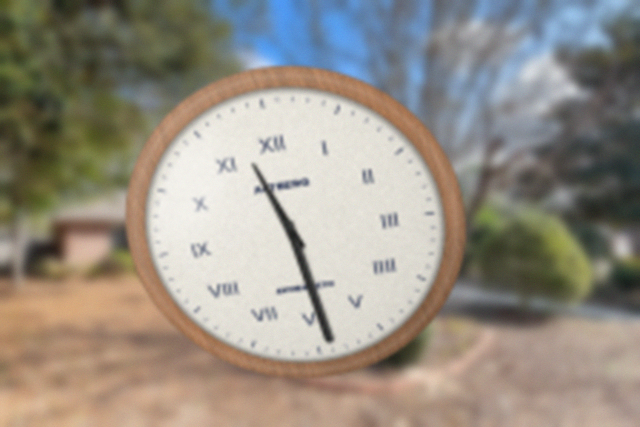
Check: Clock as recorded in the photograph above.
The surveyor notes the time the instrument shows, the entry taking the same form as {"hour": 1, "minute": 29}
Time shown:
{"hour": 11, "minute": 29}
